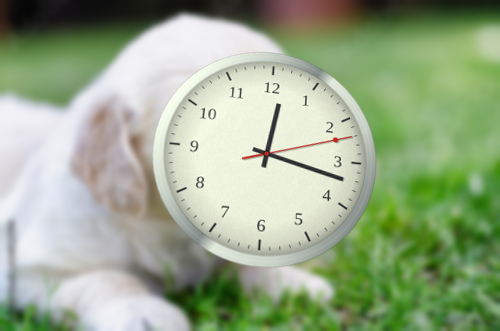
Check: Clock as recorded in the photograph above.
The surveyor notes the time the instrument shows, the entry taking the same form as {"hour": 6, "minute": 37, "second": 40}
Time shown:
{"hour": 12, "minute": 17, "second": 12}
